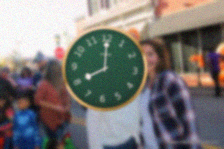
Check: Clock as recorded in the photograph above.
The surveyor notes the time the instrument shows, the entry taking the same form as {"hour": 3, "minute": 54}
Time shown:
{"hour": 8, "minute": 0}
